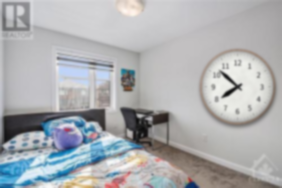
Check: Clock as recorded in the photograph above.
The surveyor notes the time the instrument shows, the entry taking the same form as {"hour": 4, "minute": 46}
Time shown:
{"hour": 7, "minute": 52}
